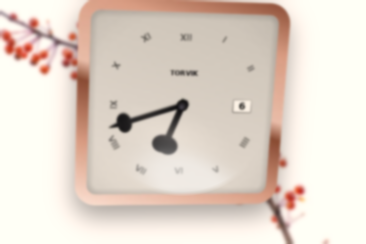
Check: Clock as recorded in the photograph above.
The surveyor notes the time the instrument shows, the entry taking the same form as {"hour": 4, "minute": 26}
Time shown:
{"hour": 6, "minute": 42}
